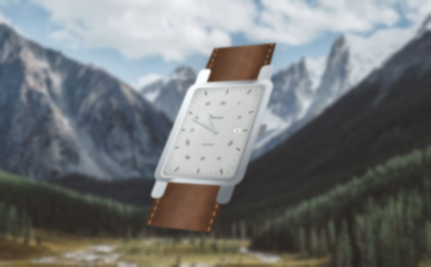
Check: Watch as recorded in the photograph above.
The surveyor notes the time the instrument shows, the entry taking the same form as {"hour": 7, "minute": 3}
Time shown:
{"hour": 10, "minute": 49}
